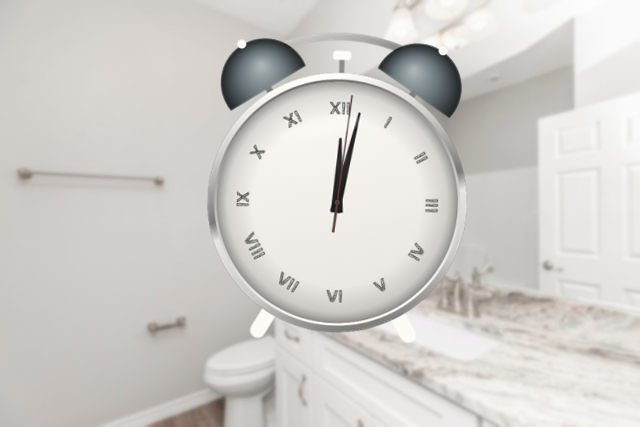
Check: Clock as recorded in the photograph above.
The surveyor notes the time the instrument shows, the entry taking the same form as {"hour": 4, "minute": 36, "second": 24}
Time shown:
{"hour": 12, "minute": 2, "second": 1}
